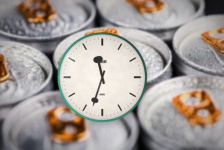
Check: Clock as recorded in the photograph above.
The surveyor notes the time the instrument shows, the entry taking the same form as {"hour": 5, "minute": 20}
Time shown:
{"hour": 11, "minute": 33}
